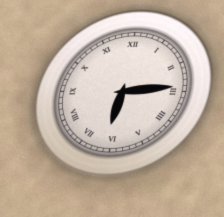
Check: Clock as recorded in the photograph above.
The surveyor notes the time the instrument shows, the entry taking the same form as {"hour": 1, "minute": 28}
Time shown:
{"hour": 6, "minute": 14}
